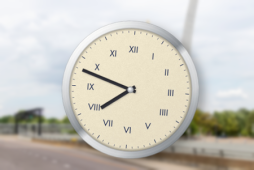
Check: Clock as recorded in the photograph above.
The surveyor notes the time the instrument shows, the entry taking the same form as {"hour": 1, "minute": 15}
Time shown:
{"hour": 7, "minute": 48}
